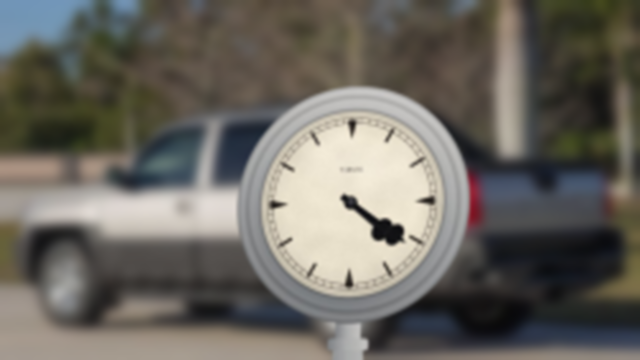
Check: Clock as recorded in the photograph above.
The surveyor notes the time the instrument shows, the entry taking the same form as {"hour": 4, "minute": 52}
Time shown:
{"hour": 4, "minute": 21}
